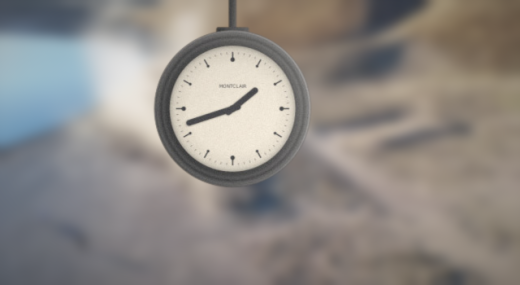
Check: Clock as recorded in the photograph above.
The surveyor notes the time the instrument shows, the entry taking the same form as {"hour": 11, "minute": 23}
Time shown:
{"hour": 1, "minute": 42}
